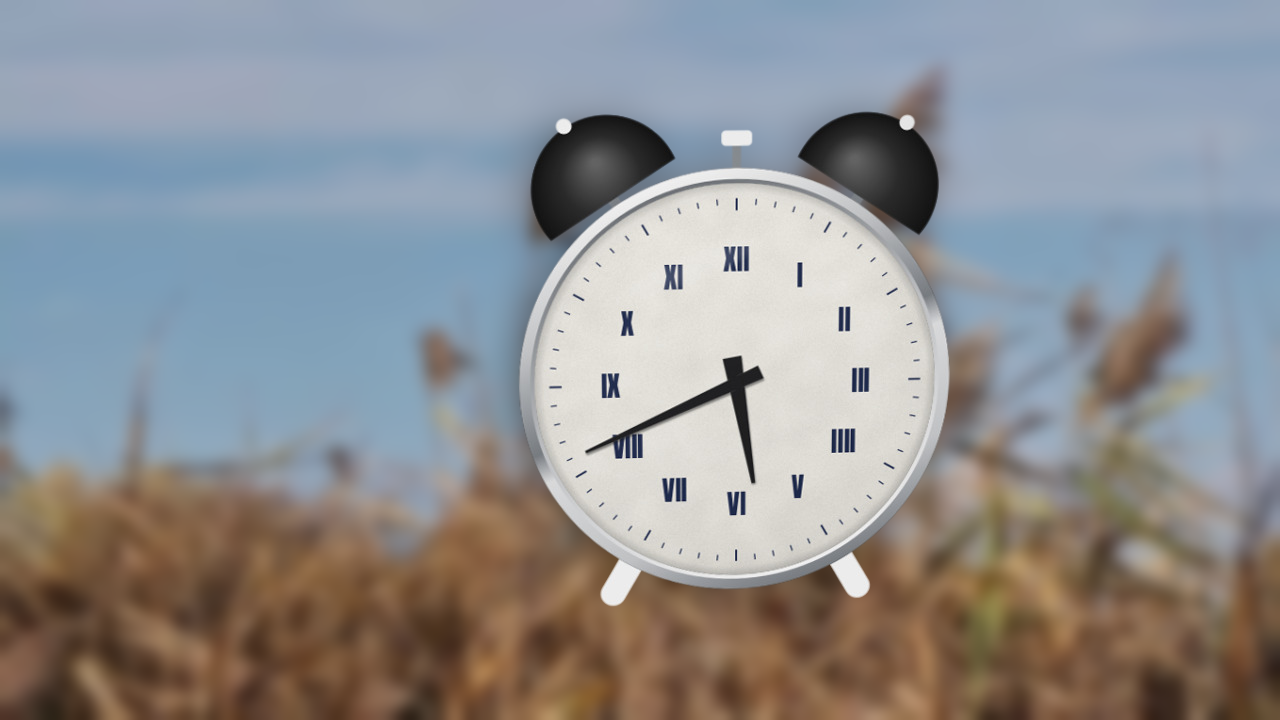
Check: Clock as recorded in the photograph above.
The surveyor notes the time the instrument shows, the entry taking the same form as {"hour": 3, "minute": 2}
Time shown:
{"hour": 5, "minute": 41}
